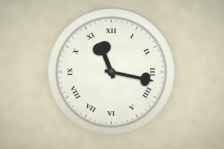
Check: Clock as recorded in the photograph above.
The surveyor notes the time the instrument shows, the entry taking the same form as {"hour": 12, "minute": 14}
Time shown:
{"hour": 11, "minute": 17}
